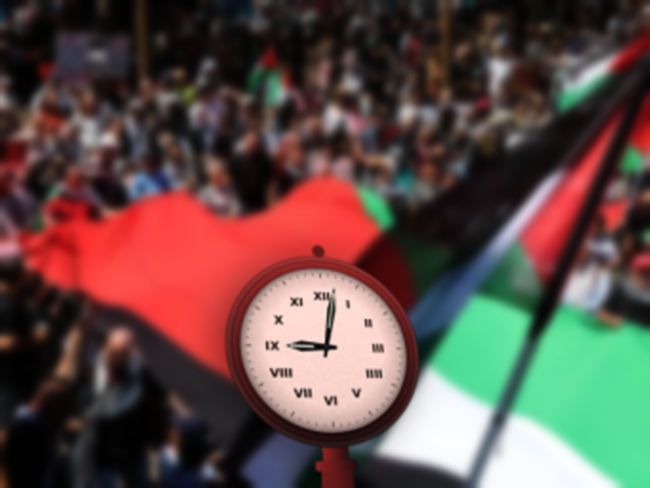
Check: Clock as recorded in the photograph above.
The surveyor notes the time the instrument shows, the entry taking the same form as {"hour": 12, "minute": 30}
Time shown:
{"hour": 9, "minute": 2}
